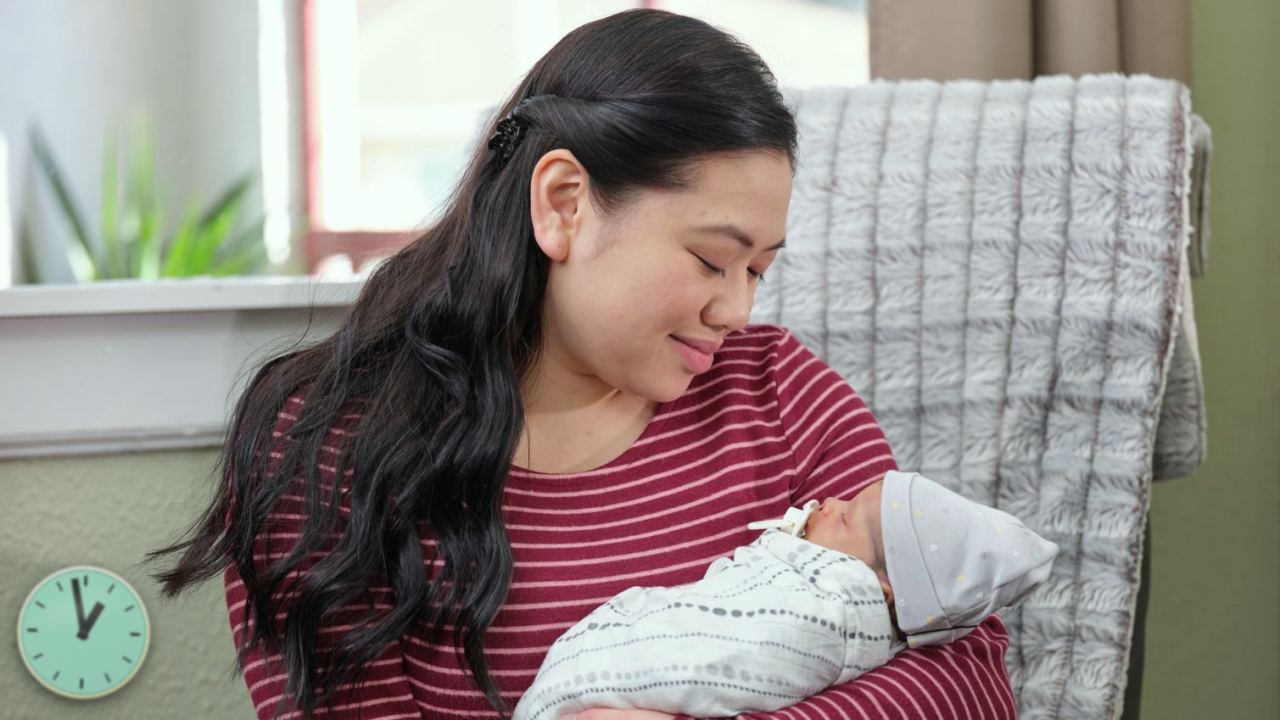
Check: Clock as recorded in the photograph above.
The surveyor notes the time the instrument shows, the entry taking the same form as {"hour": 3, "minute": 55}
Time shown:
{"hour": 12, "minute": 58}
